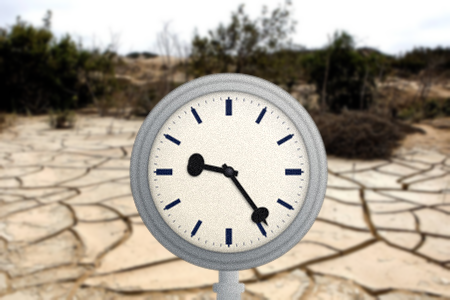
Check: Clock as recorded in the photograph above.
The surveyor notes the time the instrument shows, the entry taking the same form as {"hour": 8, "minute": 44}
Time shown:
{"hour": 9, "minute": 24}
